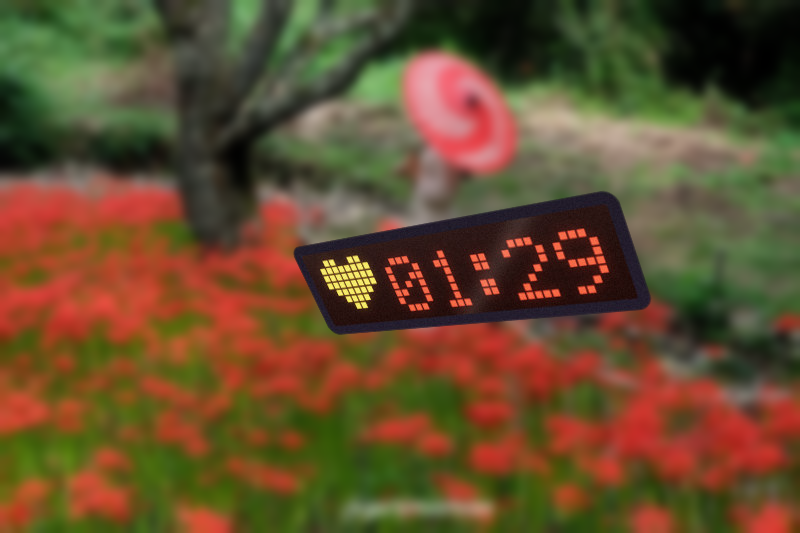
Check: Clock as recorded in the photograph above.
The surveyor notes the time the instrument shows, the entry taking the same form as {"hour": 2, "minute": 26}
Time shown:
{"hour": 1, "minute": 29}
